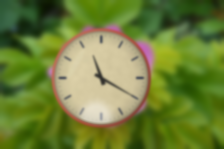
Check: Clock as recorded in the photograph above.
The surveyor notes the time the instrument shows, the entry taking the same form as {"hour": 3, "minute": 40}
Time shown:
{"hour": 11, "minute": 20}
